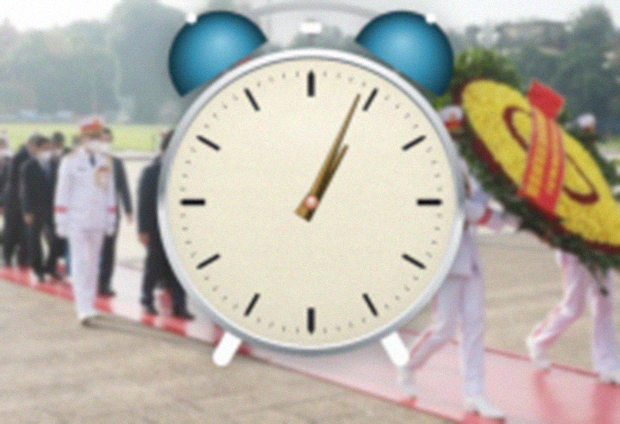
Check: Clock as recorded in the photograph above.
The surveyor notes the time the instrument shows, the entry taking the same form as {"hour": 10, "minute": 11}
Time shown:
{"hour": 1, "minute": 4}
